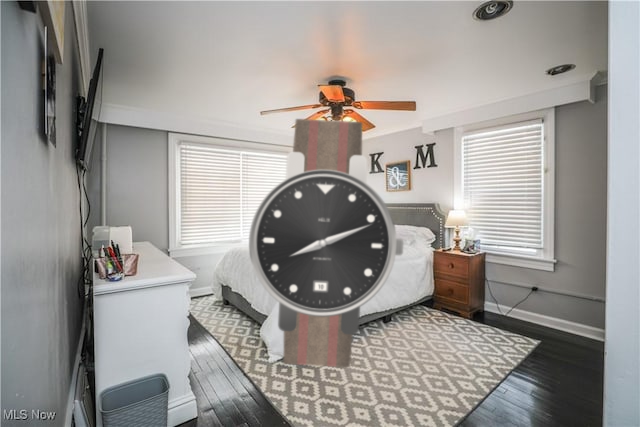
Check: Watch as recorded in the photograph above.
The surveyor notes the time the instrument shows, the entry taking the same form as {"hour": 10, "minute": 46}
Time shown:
{"hour": 8, "minute": 11}
